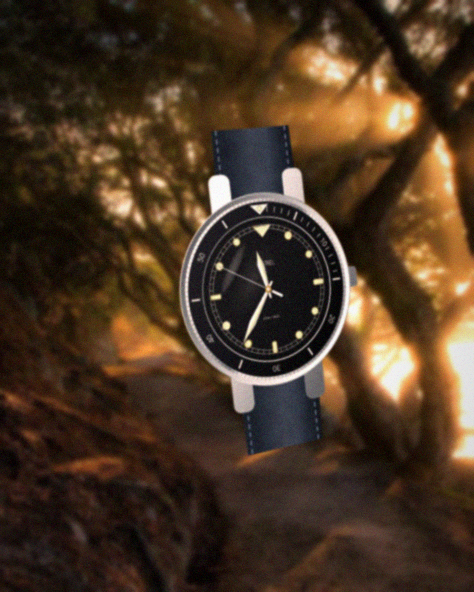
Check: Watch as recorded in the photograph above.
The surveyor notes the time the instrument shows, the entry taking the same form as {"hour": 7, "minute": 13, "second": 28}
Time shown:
{"hour": 11, "minute": 35, "second": 50}
